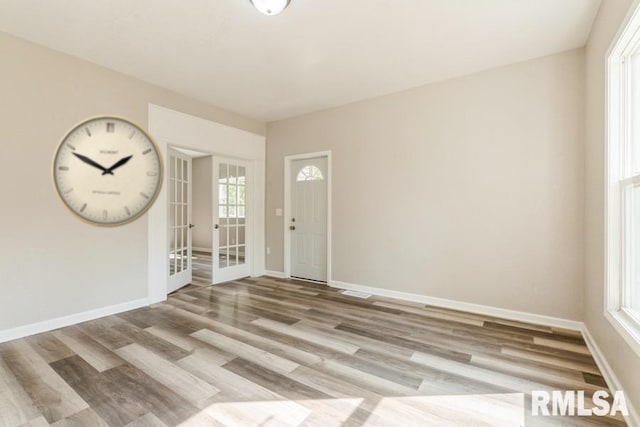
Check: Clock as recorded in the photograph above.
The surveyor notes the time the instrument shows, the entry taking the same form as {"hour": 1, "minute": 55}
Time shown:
{"hour": 1, "minute": 49}
